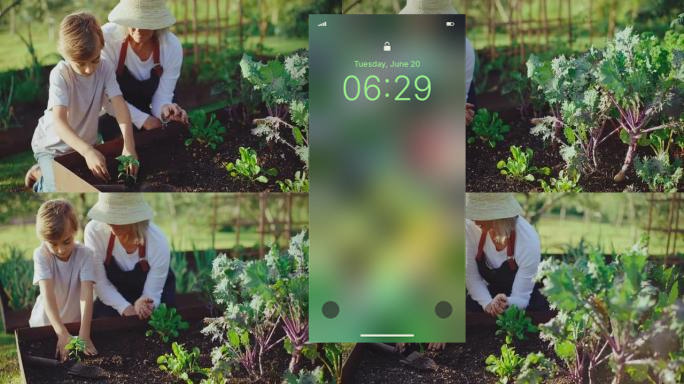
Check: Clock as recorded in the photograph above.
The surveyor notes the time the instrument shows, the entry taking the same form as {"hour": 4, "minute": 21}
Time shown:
{"hour": 6, "minute": 29}
